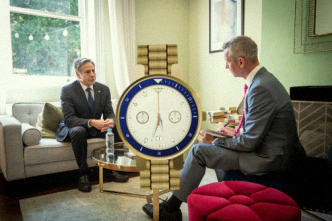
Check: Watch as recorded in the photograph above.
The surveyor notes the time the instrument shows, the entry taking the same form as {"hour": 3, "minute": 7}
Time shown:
{"hour": 5, "minute": 33}
